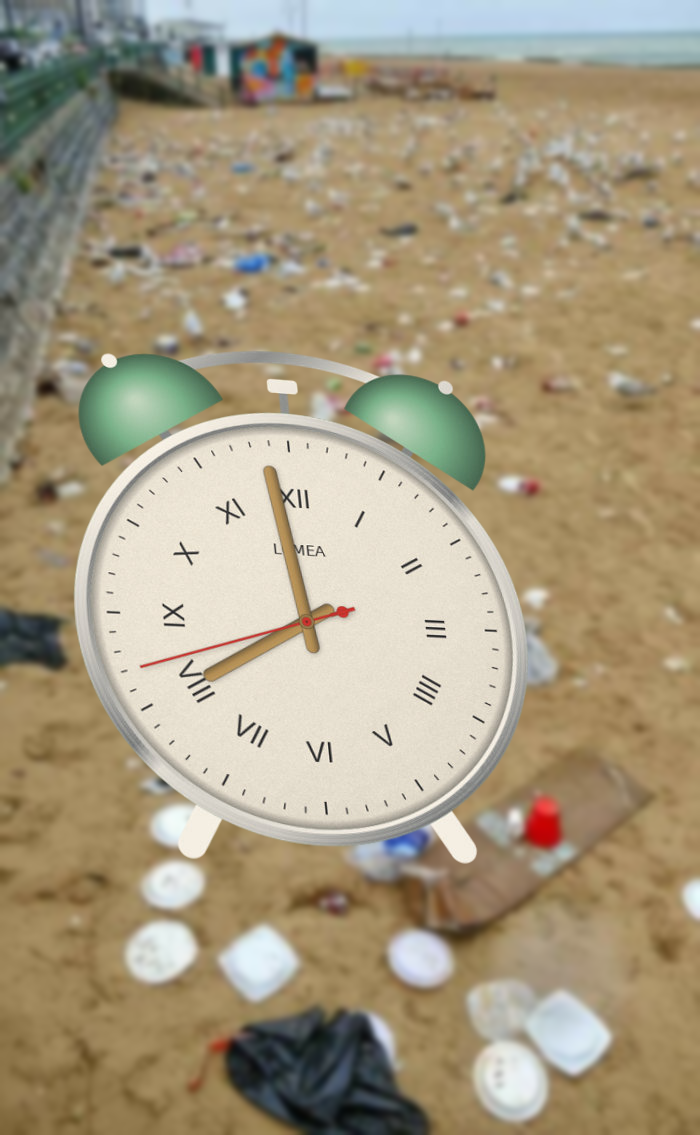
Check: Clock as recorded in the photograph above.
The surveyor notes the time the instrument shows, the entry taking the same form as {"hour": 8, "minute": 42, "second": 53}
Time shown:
{"hour": 7, "minute": 58, "second": 42}
